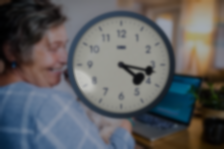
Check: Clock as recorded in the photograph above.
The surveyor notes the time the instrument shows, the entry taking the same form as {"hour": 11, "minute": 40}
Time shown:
{"hour": 4, "minute": 17}
